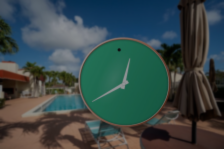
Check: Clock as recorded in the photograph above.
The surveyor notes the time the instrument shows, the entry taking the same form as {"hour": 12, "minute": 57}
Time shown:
{"hour": 12, "minute": 41}
